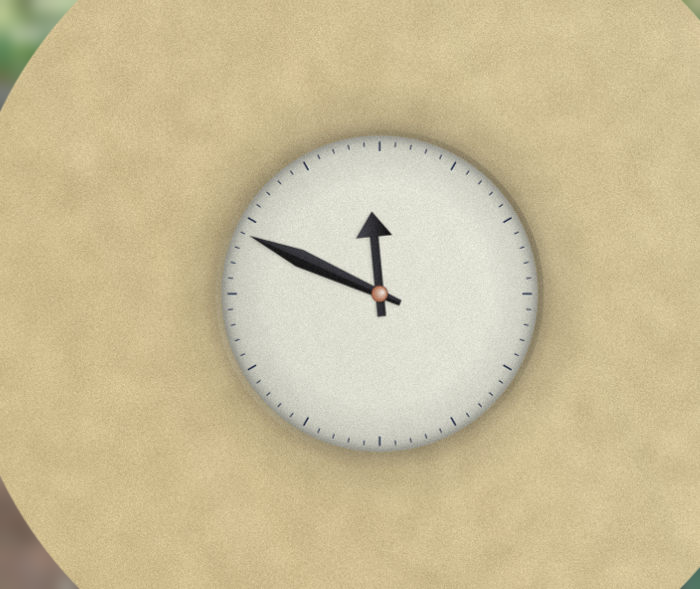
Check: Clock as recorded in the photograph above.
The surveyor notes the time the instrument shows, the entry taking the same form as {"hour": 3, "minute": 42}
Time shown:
{"hour": 11, "minute": 49}
